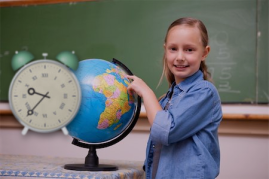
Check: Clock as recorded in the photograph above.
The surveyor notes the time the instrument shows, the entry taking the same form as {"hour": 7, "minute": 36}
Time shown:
{"hour": 9, "minute": 37}
